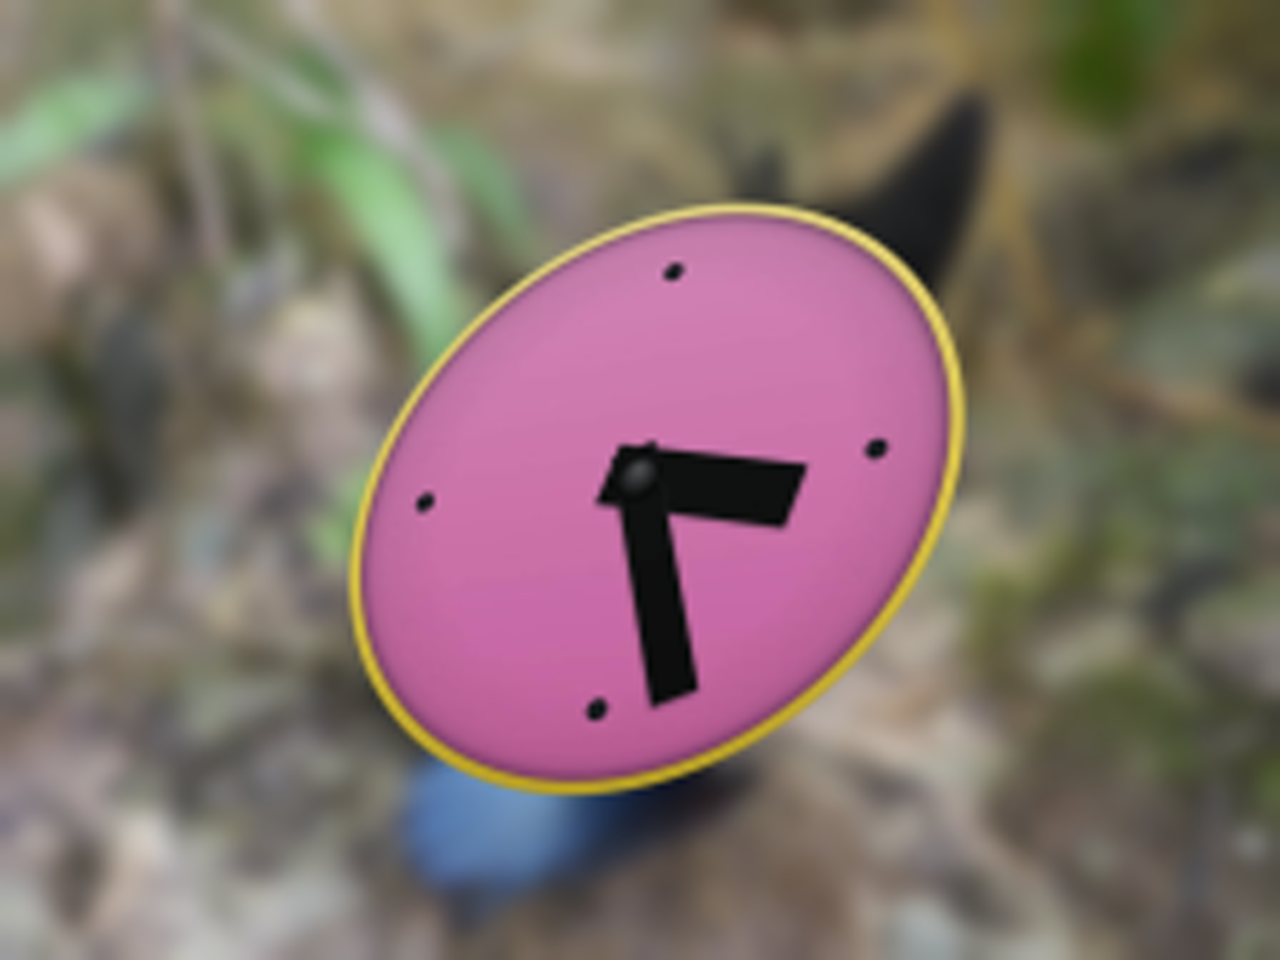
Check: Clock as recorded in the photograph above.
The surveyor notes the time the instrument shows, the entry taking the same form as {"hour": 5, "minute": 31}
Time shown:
{"hour": 3, "minute": 27}
